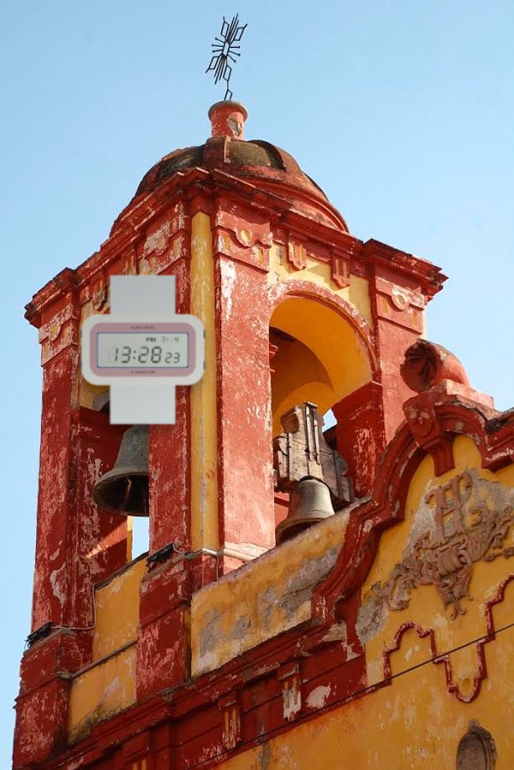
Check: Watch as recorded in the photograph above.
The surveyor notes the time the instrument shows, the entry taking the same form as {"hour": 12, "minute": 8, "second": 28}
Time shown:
{"hour": 13, "minute": 28, "second": 23}
